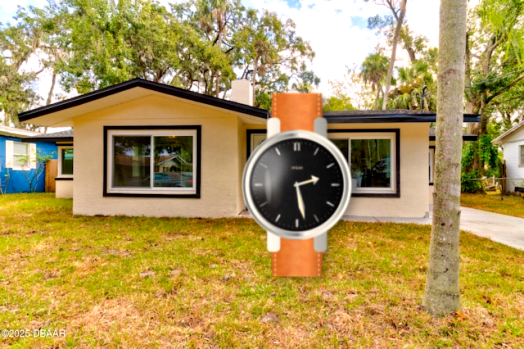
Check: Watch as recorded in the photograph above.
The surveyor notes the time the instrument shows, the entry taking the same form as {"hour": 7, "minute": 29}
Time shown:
{"hour": 2, "minute": 28}
